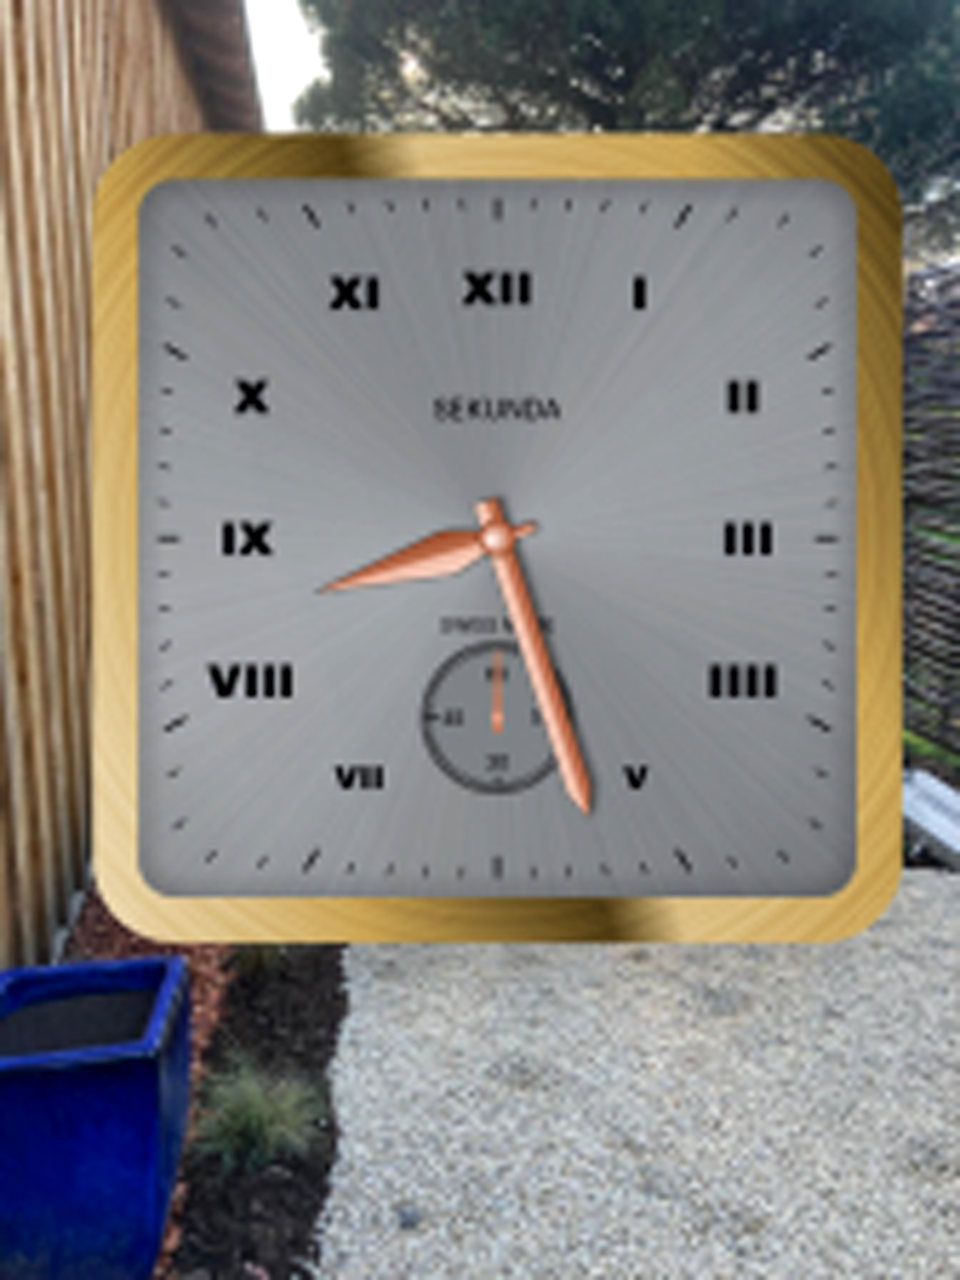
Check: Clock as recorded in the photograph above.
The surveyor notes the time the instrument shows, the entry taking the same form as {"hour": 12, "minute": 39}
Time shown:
{"hour": 8, "minute": 27}
